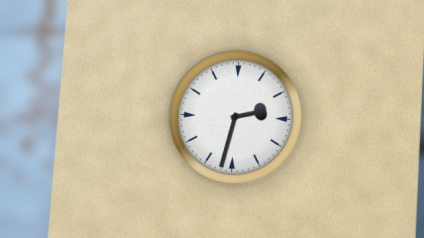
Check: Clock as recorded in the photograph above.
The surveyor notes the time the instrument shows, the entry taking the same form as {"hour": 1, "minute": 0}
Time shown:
{"hour": 2, "minute": 32}
